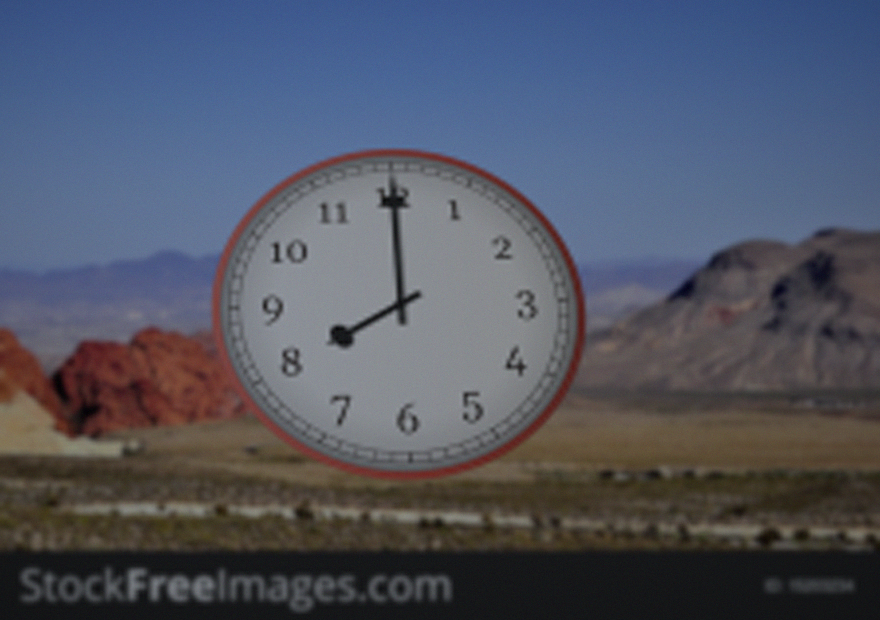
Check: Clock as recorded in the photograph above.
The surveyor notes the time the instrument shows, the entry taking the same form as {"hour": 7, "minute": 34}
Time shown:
{"hour": 8, "minute": 0}
